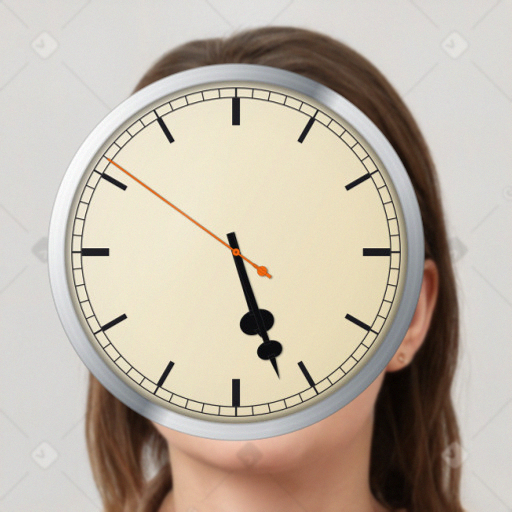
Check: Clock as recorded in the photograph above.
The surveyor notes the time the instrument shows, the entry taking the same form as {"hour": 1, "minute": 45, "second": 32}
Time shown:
{"hour": 5, "minute": 26, "second": 51}
